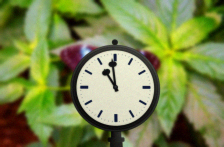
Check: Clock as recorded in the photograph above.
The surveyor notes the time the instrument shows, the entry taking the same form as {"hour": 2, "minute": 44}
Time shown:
{"hour": 10, "minute": 59}
